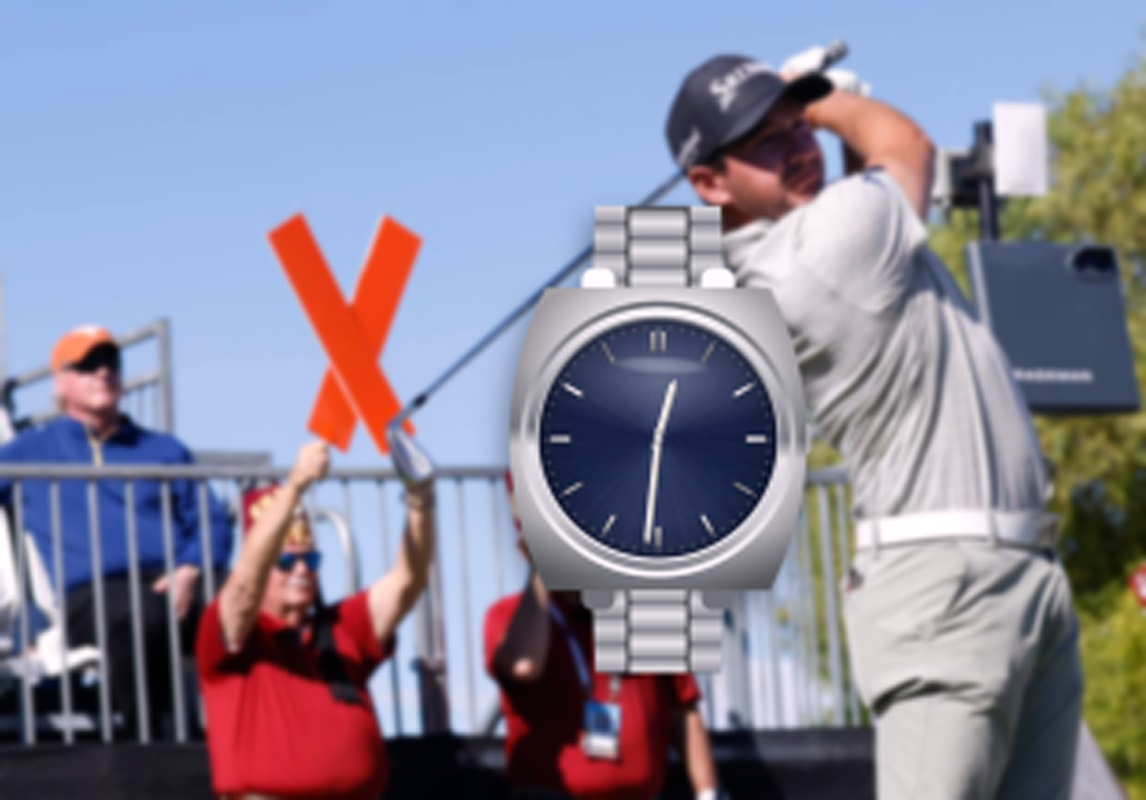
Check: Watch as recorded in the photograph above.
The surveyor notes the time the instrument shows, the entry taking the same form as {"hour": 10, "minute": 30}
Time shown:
{"hour": 12, "minute": 31}
